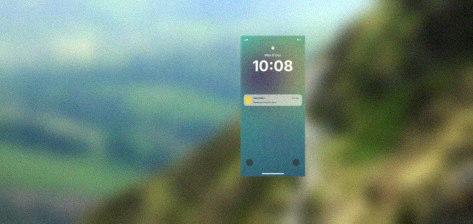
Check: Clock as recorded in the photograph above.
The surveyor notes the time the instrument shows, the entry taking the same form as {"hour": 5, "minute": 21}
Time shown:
{"hour": 10, "minute": 8}
